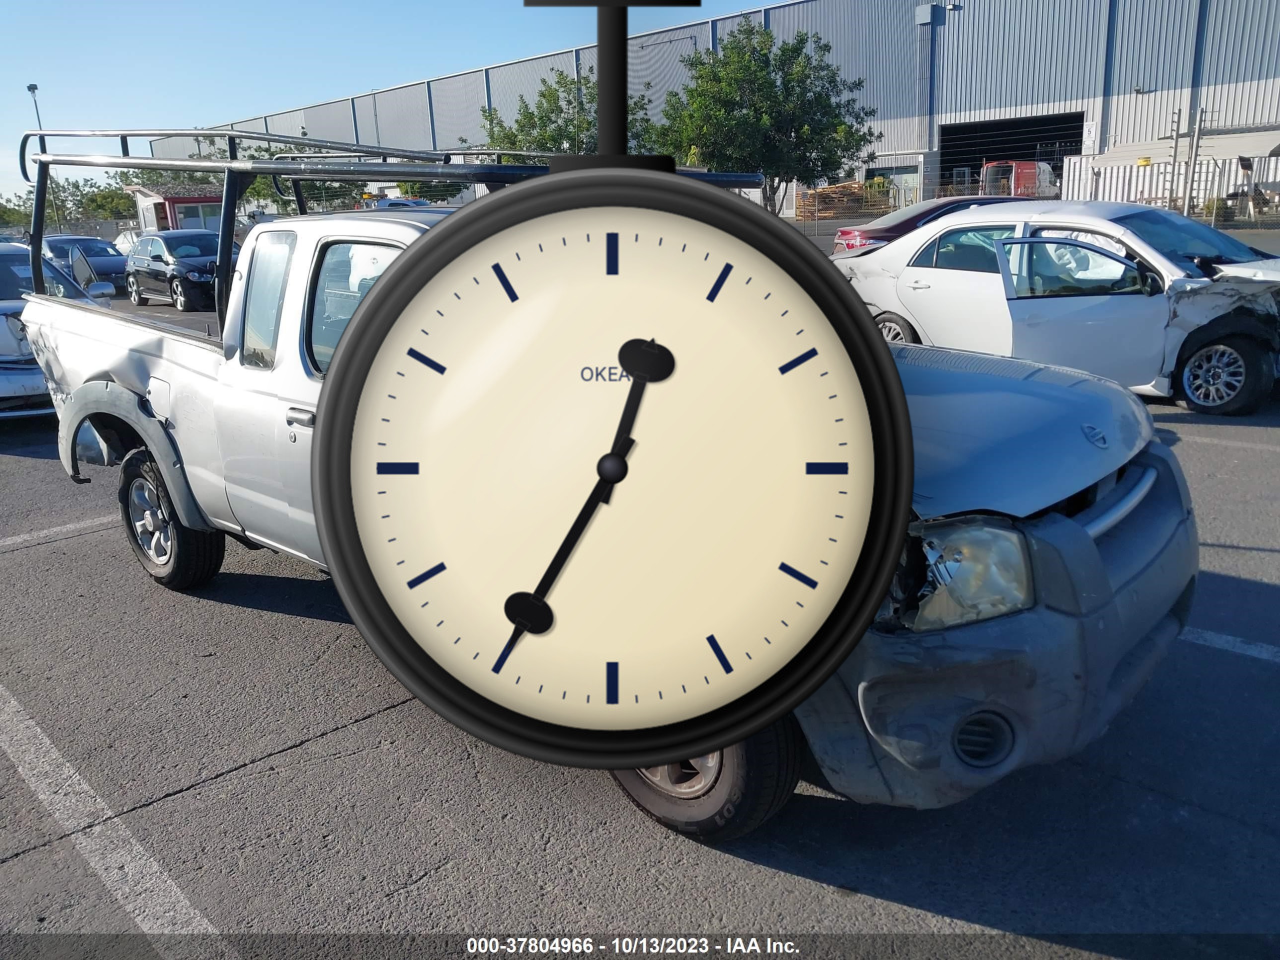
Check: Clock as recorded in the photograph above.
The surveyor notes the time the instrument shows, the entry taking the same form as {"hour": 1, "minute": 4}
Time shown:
{"hour": 12, "minute": 35}
